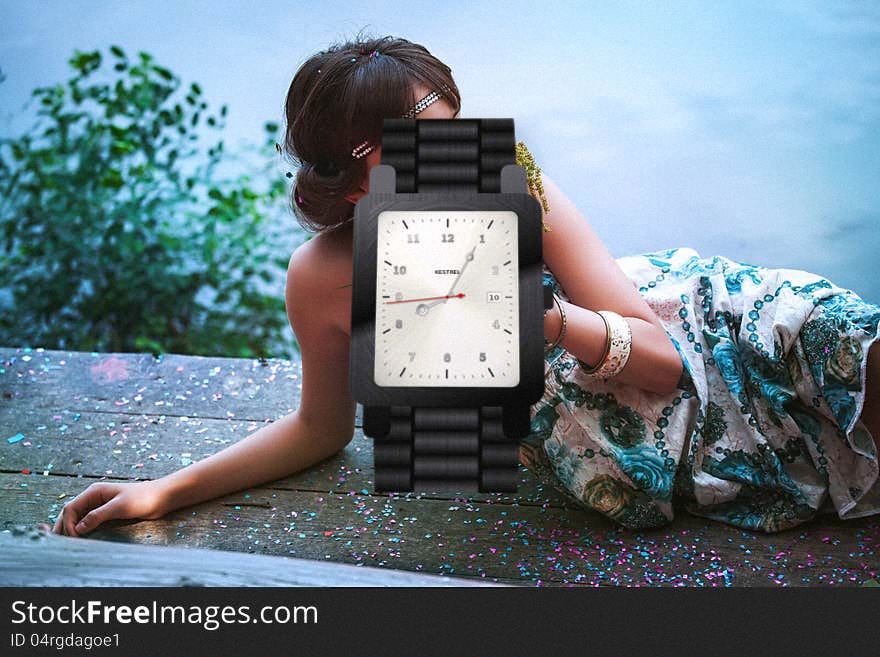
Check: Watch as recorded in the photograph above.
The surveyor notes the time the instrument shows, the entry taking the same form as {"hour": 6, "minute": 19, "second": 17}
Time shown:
{"hour": 8, "minute": 4, "second": 44}
